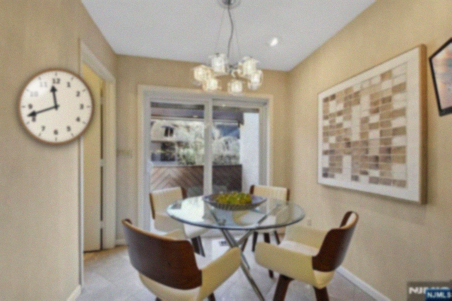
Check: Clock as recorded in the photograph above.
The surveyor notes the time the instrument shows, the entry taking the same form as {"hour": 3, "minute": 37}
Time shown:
{"hour": 11, "minute": 42}
